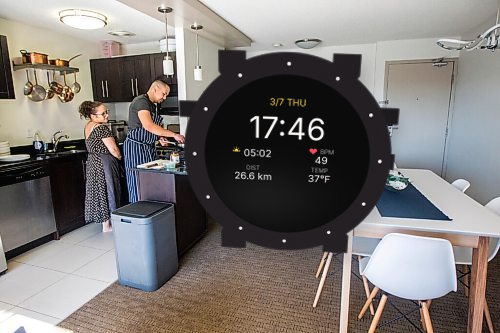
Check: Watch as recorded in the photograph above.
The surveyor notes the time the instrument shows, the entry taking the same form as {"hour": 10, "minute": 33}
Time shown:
{"hour": 17, "minute": 46}
